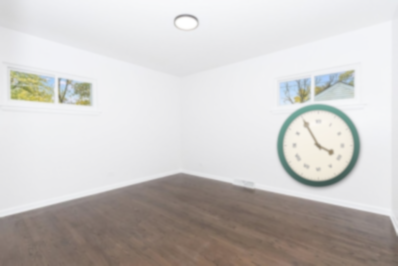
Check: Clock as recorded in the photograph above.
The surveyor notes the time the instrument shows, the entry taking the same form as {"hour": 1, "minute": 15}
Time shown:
{"hour": 3, "minute": 55}
